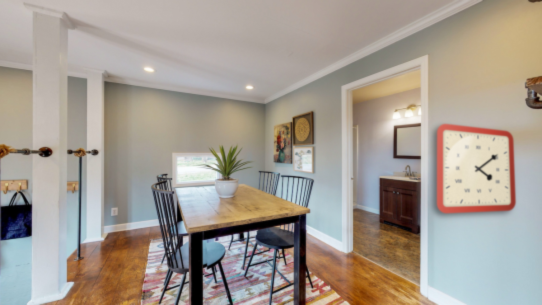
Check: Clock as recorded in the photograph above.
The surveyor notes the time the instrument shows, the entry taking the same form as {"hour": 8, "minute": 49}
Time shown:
{"hour": 4, "minute": 9}
